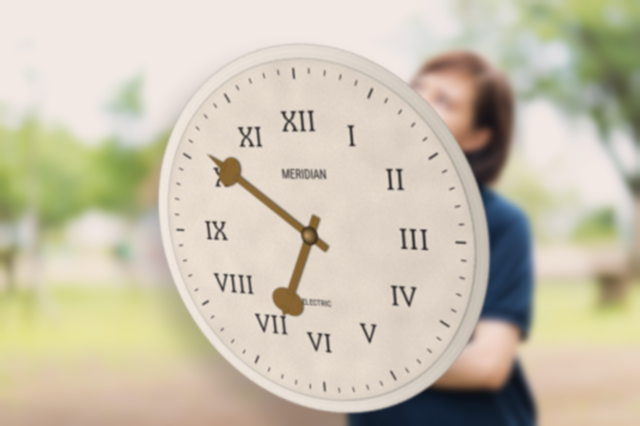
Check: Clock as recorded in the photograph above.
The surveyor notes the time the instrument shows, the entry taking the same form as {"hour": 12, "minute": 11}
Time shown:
{"hour": 6, "minute": 51}
